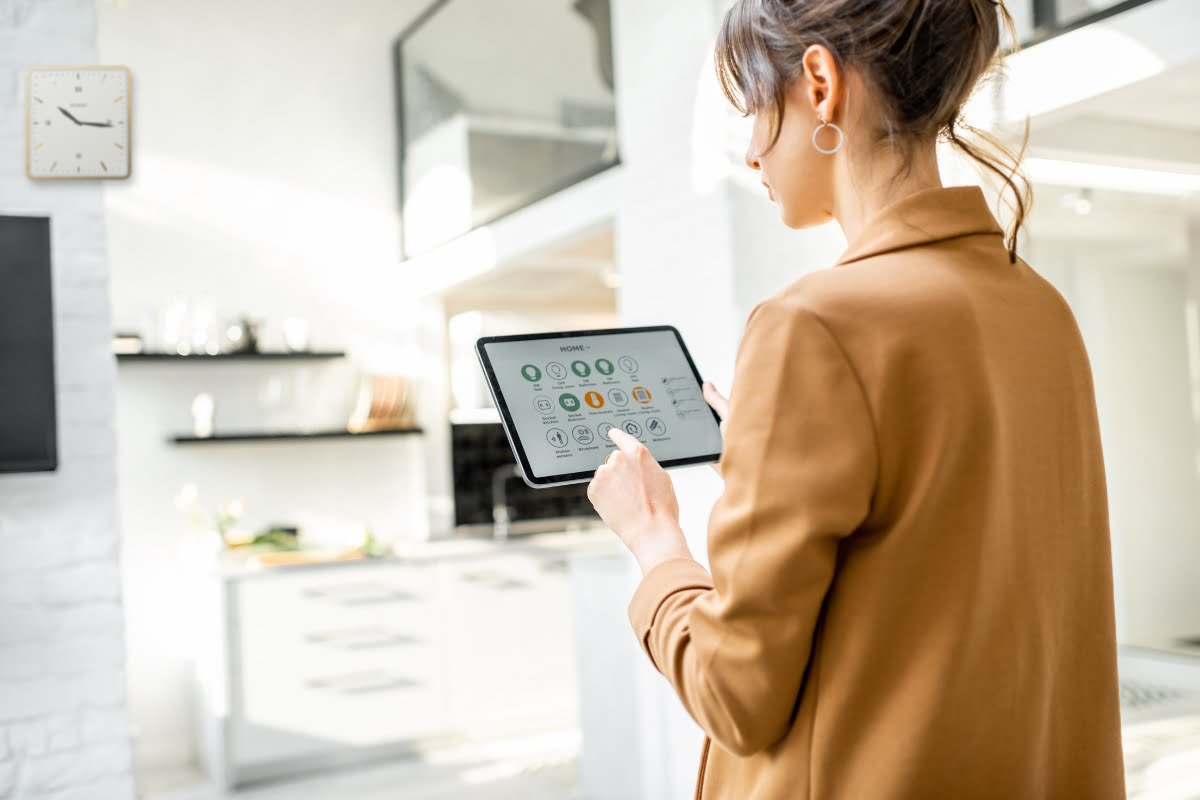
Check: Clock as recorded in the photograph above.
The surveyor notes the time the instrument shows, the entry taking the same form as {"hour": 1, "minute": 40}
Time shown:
{"hour": 10, "minute": 16}
